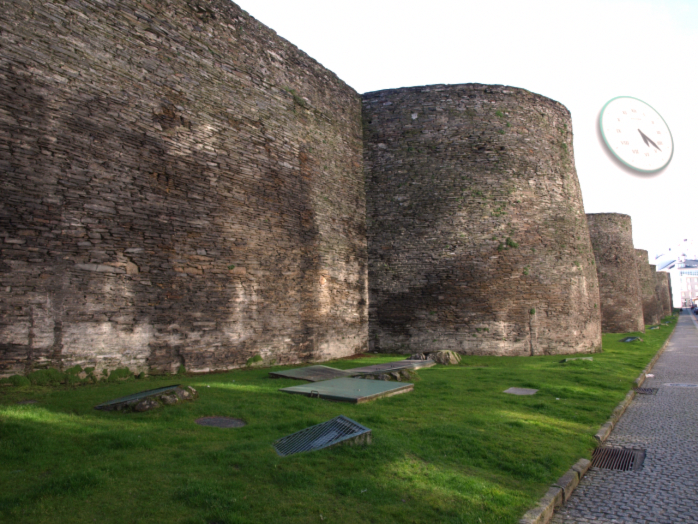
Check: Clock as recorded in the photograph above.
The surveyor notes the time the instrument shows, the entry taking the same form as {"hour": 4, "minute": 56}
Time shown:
{"hour": 5, "minute": 23}
